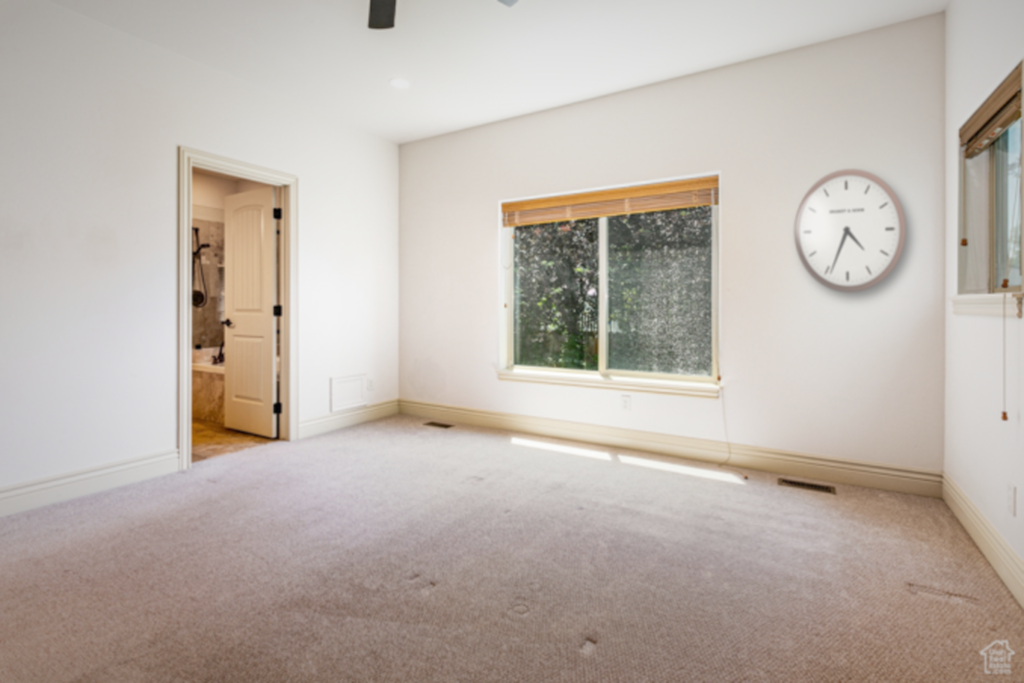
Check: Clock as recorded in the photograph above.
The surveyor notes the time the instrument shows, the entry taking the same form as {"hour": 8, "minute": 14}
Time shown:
{"hour": 4, "minute": 34}
